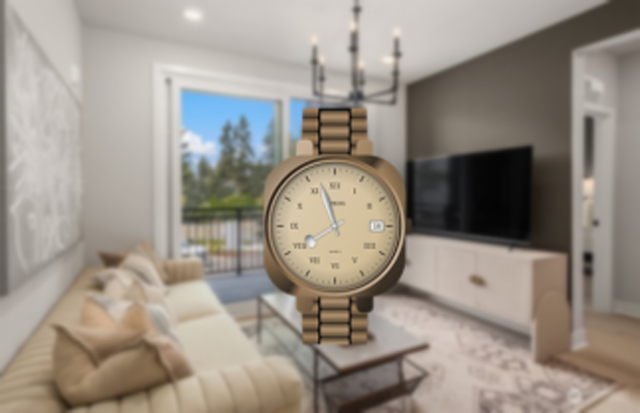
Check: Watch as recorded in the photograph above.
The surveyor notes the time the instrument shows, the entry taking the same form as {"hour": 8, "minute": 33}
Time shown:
{"hour": 7, "minute": 57}
